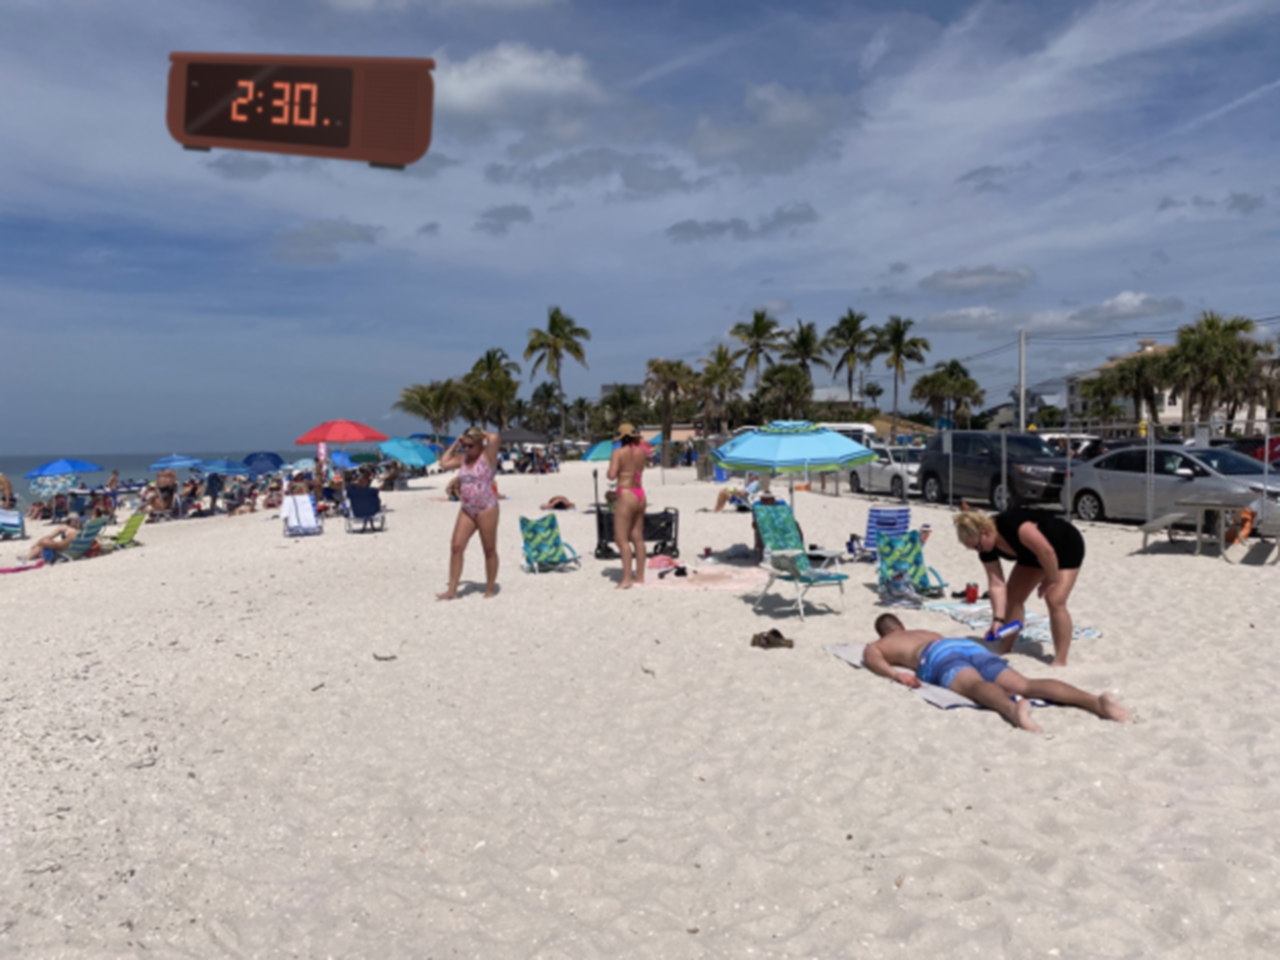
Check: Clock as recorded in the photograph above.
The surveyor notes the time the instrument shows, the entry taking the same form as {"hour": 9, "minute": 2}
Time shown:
{"hour": 2, "minute": 30}
